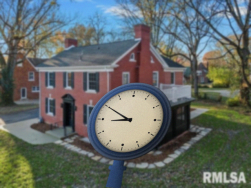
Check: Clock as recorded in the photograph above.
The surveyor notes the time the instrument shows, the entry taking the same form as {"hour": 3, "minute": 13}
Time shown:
{"hour": 8, "minute": 50}
